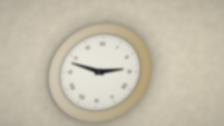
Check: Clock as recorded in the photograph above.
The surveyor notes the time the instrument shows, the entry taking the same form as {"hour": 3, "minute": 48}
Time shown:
{"hour": 2, "minute": 48}
